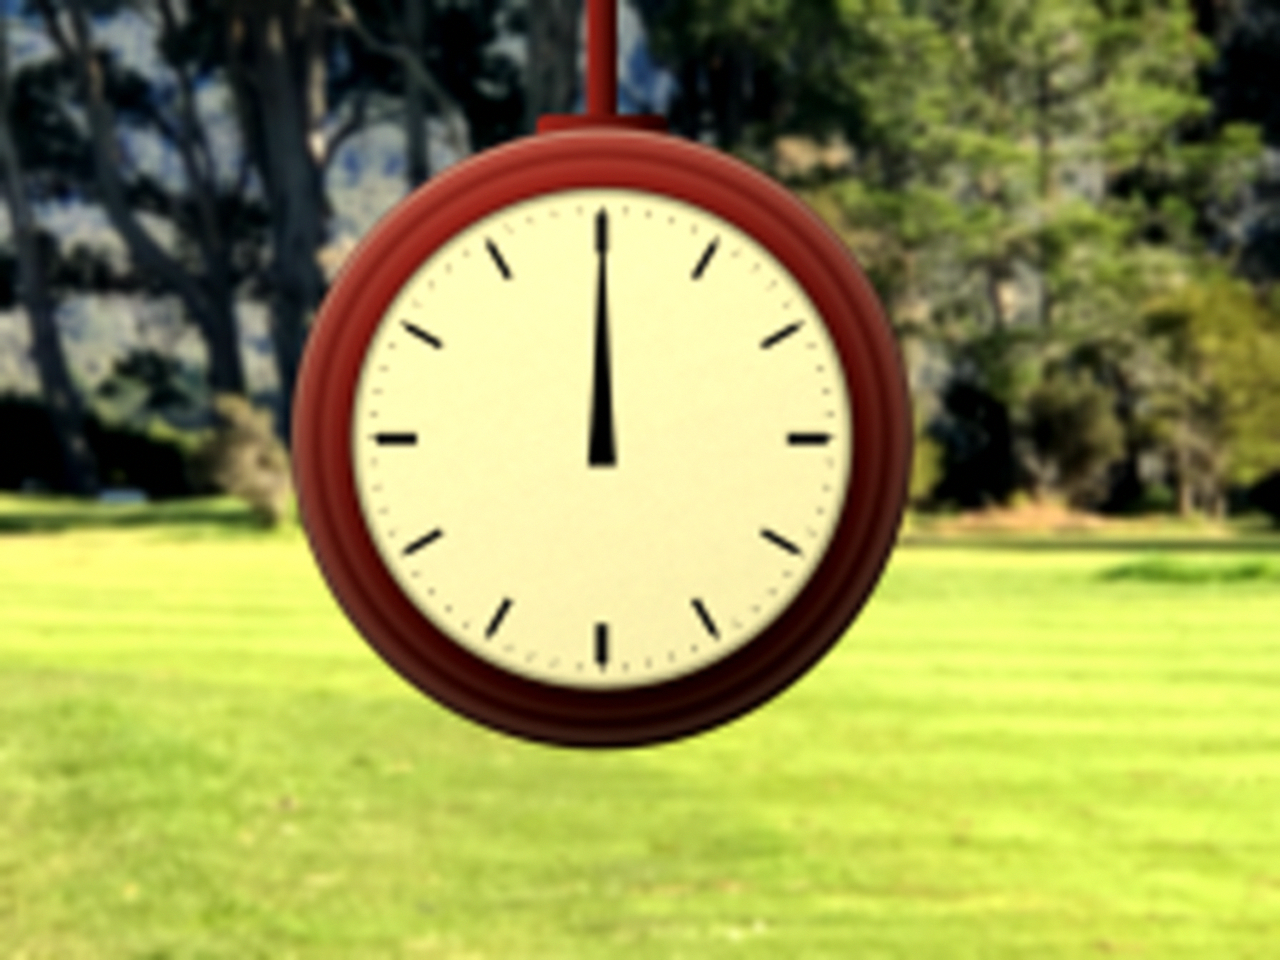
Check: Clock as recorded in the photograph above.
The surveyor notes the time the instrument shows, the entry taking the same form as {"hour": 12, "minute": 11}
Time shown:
{"hour": 12, "minute": 0}
